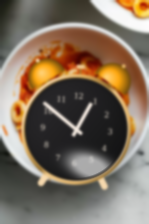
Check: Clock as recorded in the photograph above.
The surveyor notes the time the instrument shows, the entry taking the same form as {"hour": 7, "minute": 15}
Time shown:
{"hour": 12, "minute": 51}
